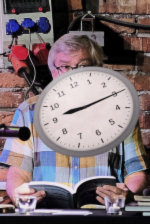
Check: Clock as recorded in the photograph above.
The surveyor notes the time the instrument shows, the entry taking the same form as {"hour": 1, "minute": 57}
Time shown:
{"hour": 9, "minute": 15}
